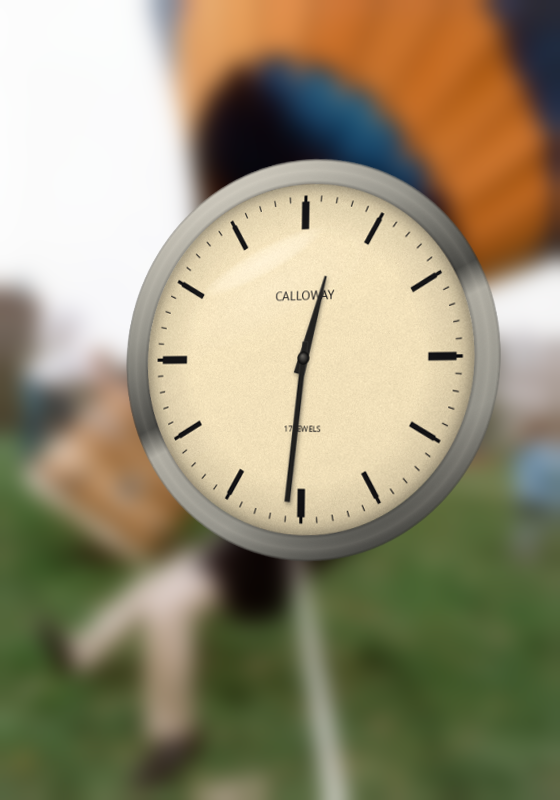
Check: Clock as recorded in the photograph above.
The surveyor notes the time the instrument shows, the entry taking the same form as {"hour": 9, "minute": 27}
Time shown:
{"hour": 12, "minute": 31}
